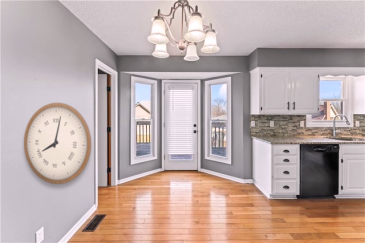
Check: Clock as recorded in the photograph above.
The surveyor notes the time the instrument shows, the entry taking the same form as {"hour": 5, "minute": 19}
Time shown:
{"hour": 8, "minute": 2}
